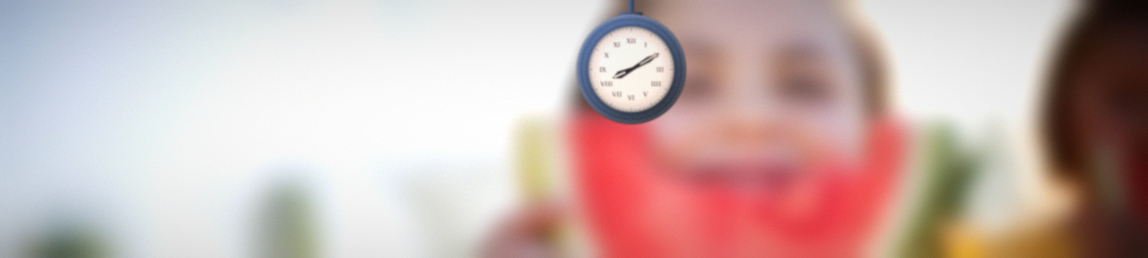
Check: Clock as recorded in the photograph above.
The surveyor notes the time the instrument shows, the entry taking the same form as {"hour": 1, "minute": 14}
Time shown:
{"hour": 8, "minute": 10}
